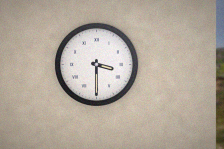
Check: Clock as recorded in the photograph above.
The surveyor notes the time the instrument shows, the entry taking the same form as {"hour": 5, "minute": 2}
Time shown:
{"hour": 3, "minute": 30}
